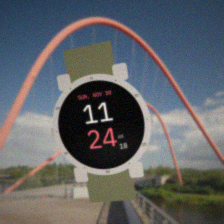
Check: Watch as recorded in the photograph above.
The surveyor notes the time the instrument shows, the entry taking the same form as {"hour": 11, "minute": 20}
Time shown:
{"hour": 11, "minute": 24}
